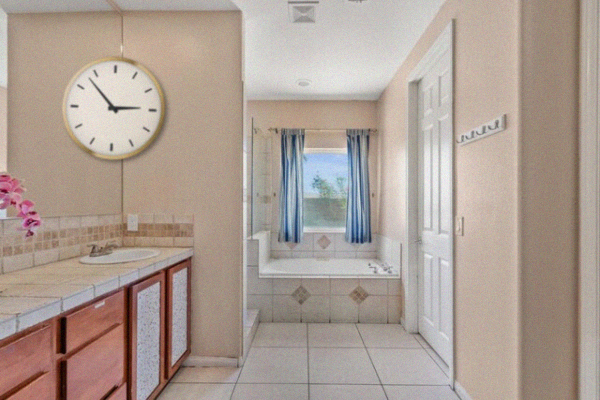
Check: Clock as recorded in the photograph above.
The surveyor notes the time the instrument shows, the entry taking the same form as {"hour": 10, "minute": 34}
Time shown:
{"hour": 2, "minute": 53}
